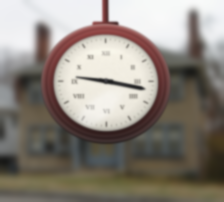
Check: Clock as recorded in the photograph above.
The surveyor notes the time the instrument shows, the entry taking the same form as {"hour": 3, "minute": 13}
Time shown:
{"hour": 9, "minute": 17}
